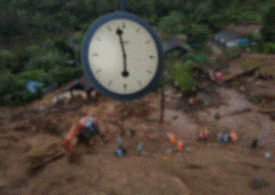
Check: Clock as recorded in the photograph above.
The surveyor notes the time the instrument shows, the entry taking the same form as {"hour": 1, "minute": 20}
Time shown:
{"hour": 5, "minute": 58}
